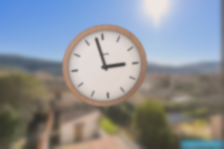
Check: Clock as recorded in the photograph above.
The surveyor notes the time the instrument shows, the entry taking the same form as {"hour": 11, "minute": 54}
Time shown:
{"hour": 2, "minute": 58}
